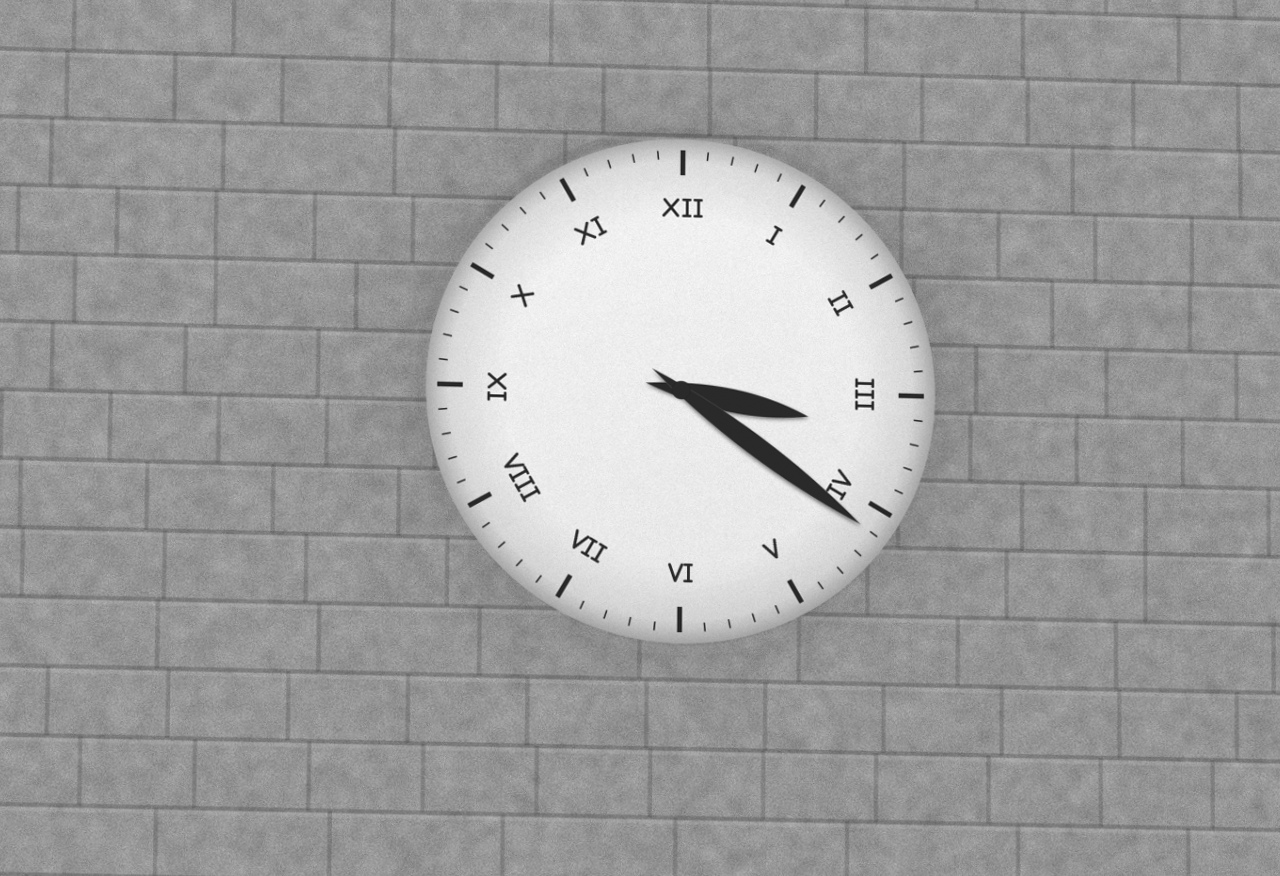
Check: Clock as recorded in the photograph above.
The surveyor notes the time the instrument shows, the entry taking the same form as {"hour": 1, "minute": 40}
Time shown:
{"hour": 3, "minute": 21}
